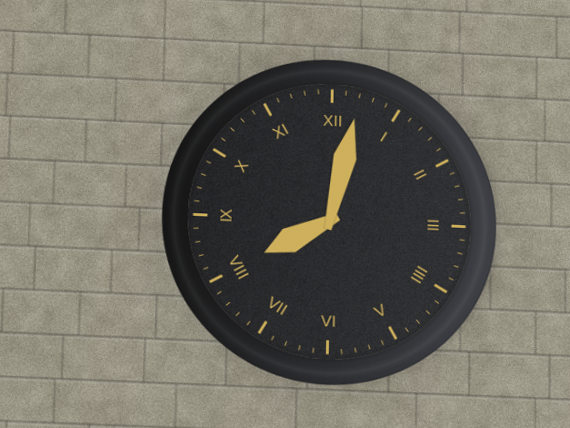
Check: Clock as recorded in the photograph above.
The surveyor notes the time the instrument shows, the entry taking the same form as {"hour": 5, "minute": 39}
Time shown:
{"hour": 8, "minute": 2}
